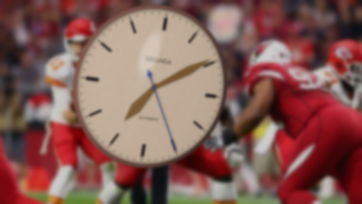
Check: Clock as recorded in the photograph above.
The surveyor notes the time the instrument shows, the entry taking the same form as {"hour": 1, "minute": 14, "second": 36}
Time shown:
{"hour": 7, "minute": 9, "second": 25}
